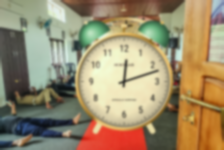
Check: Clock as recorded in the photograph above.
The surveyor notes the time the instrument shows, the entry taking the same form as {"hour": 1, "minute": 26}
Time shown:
{"hour": 12, "minute": 12}
